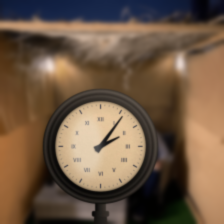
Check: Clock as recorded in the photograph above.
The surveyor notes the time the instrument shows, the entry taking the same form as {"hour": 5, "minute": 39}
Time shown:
{"hour": 2, "minute": 6}
